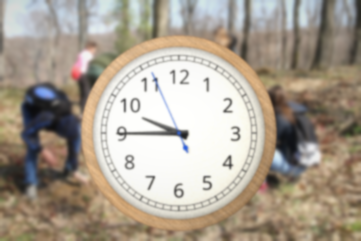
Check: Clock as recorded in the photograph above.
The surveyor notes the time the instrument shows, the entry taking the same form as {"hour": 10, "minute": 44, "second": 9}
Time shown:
{"hour": 9, "minute": 44, "second": 56}
